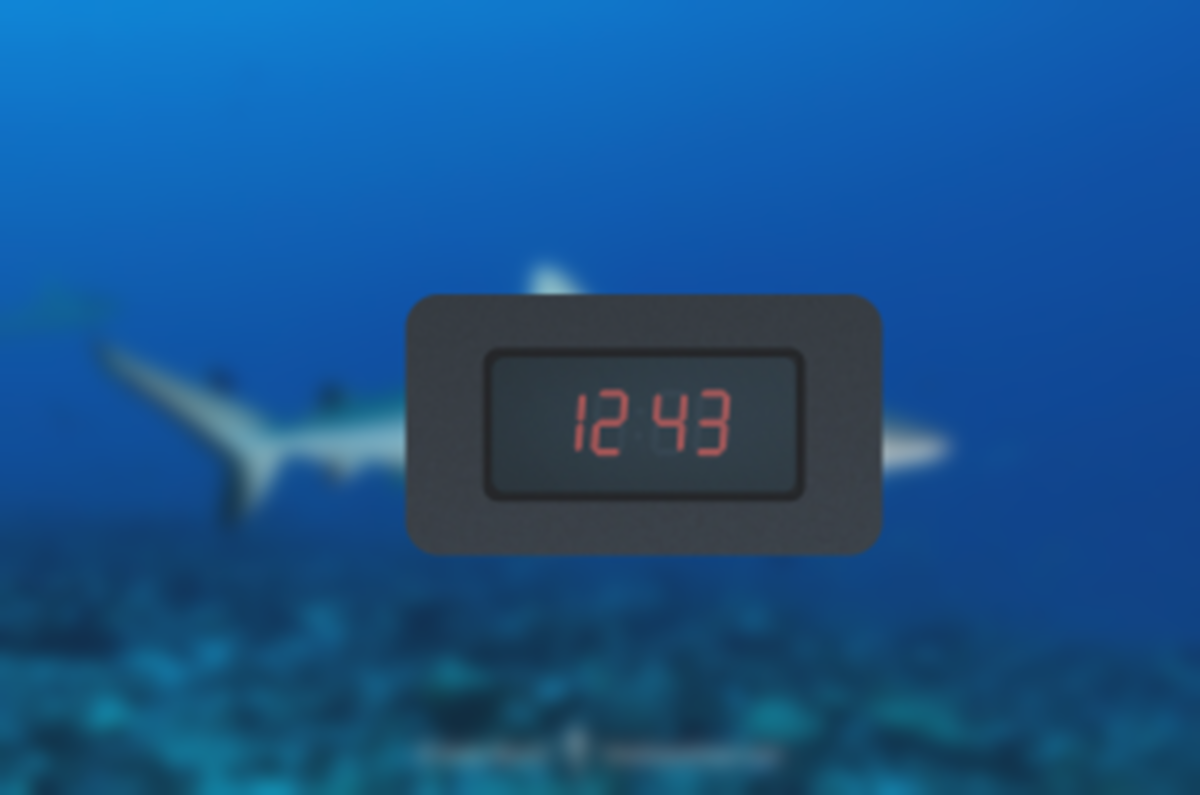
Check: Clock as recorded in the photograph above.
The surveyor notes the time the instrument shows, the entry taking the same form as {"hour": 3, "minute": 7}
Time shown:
{"hour": 12, "minute": 43}
